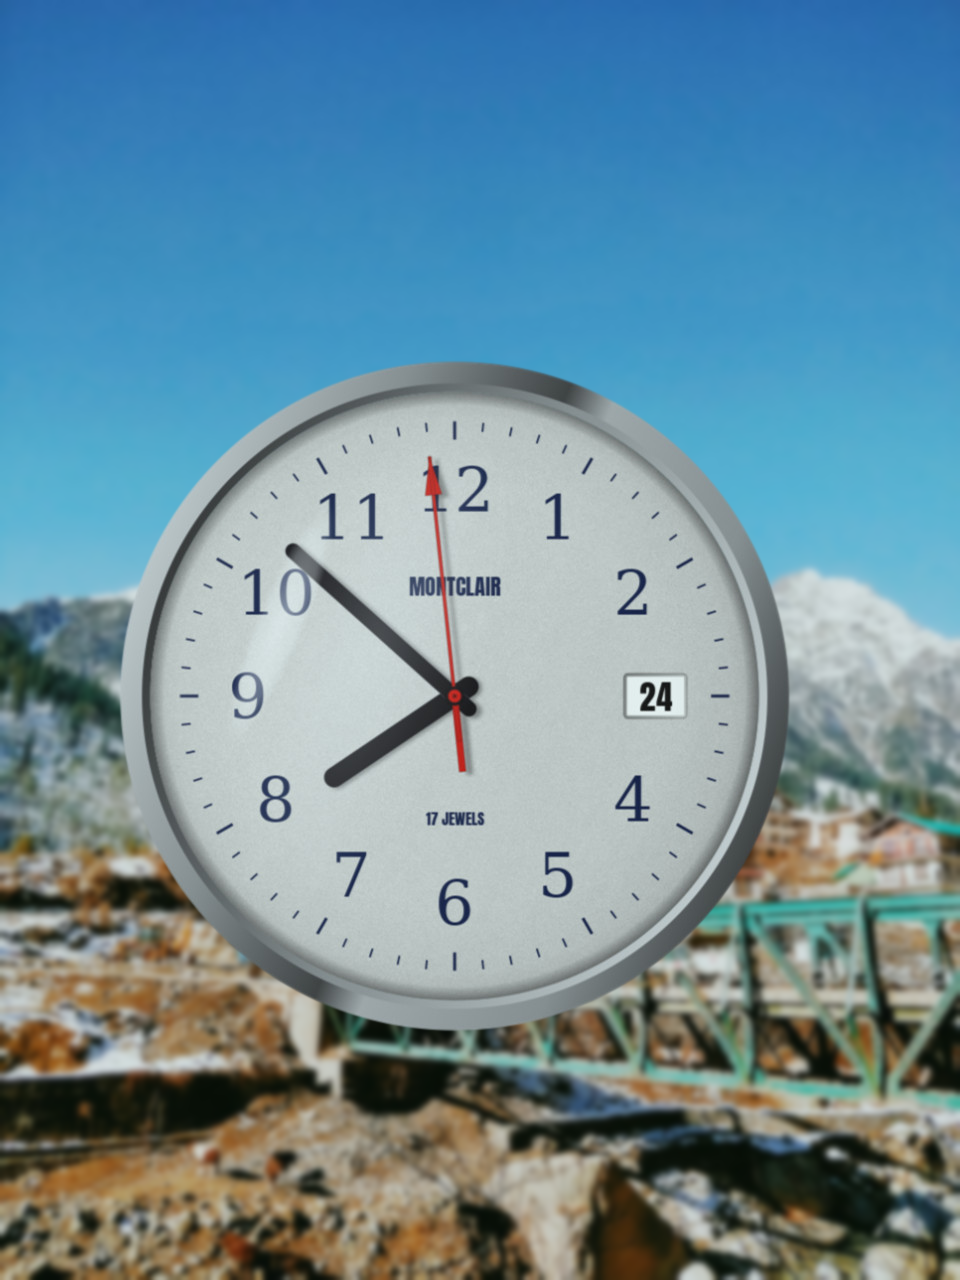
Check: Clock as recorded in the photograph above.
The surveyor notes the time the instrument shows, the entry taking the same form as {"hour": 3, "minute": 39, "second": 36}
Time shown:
{"hour": 7, "minute": 51, "second": 59}
